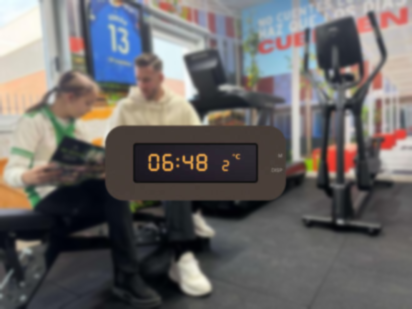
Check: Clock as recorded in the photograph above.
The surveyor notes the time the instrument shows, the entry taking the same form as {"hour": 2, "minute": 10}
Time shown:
{"hour": 6, "minute": 48}
